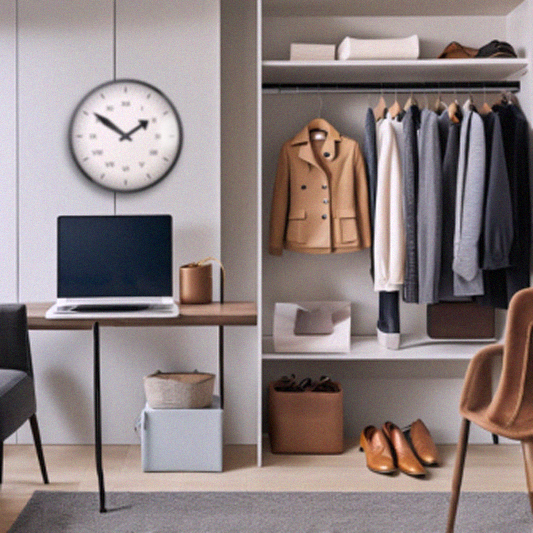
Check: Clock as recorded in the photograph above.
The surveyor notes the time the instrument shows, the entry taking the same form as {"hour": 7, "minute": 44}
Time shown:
{"hour": 1, "minute": 51}
